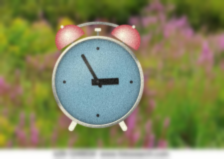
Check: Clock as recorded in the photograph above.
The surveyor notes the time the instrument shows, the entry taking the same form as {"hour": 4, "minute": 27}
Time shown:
{"hour": 2, "minute": 55}
